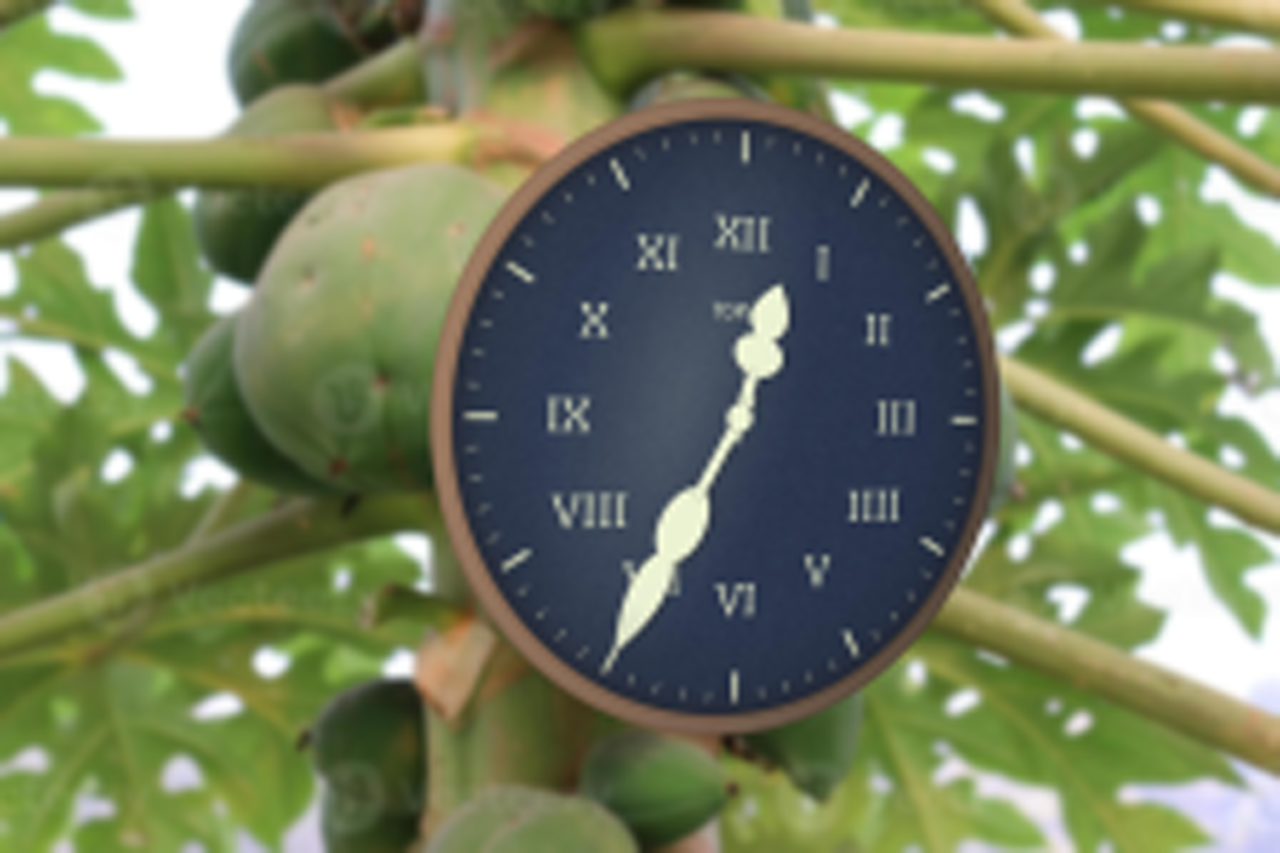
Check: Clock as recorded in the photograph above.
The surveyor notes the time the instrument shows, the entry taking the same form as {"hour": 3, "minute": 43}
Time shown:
{"hour": 12, "minute": 35}
